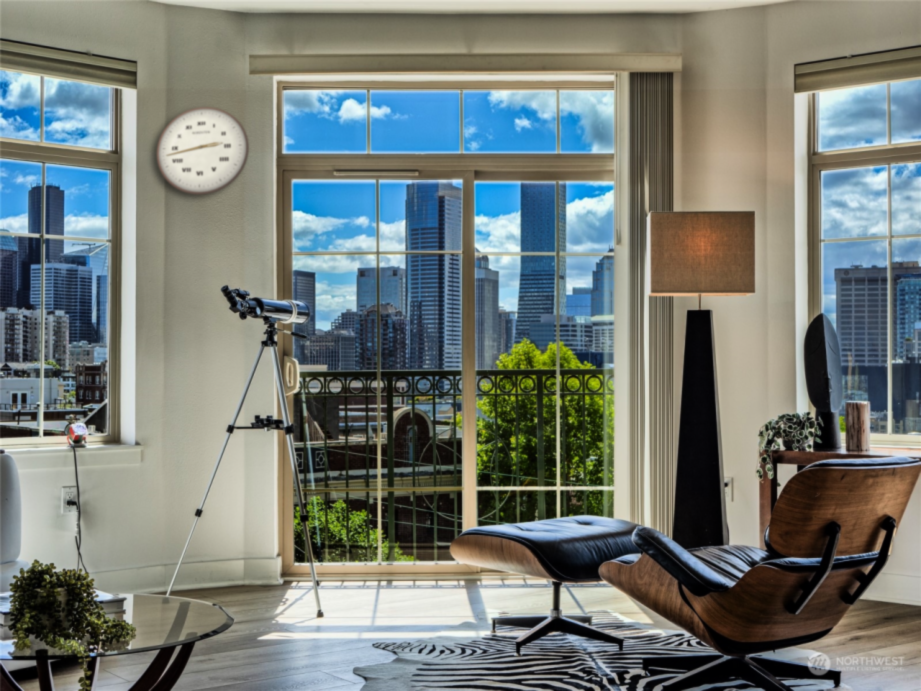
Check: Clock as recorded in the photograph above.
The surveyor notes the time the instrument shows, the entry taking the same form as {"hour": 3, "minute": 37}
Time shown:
{"hour": 2, "minute": 43}
